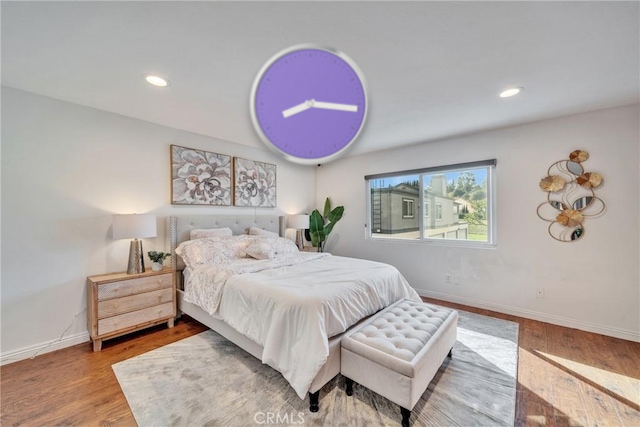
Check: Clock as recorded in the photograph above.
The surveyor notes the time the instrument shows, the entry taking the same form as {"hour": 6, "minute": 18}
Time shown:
{"hour": 8, "minute": 16}
